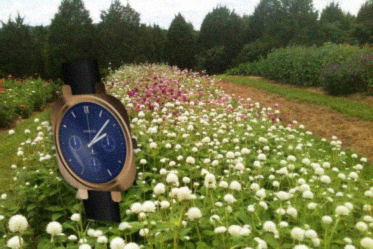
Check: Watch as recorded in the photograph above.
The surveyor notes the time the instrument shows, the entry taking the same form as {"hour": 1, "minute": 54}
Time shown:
{"hour": 2, "minute": 8}
